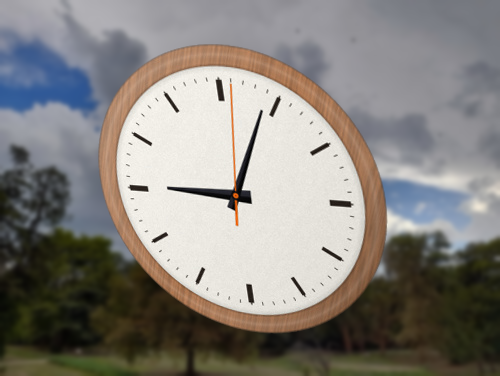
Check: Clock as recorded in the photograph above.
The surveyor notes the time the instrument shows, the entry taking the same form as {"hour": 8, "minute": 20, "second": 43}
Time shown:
{"hour": 9, "minute": 4, "second": 1}
